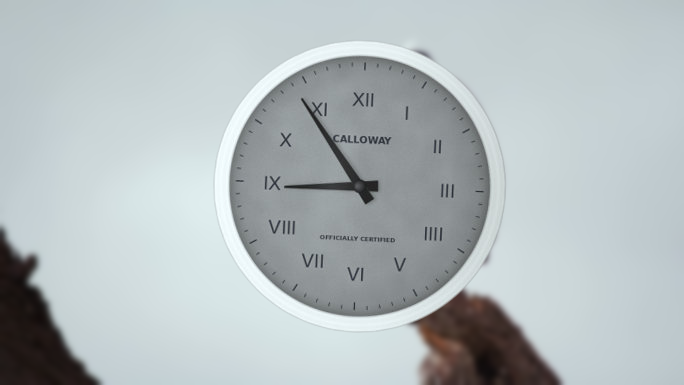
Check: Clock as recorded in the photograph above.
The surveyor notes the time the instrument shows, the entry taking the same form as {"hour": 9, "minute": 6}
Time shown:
{"hour": 8, "minute": 54}
